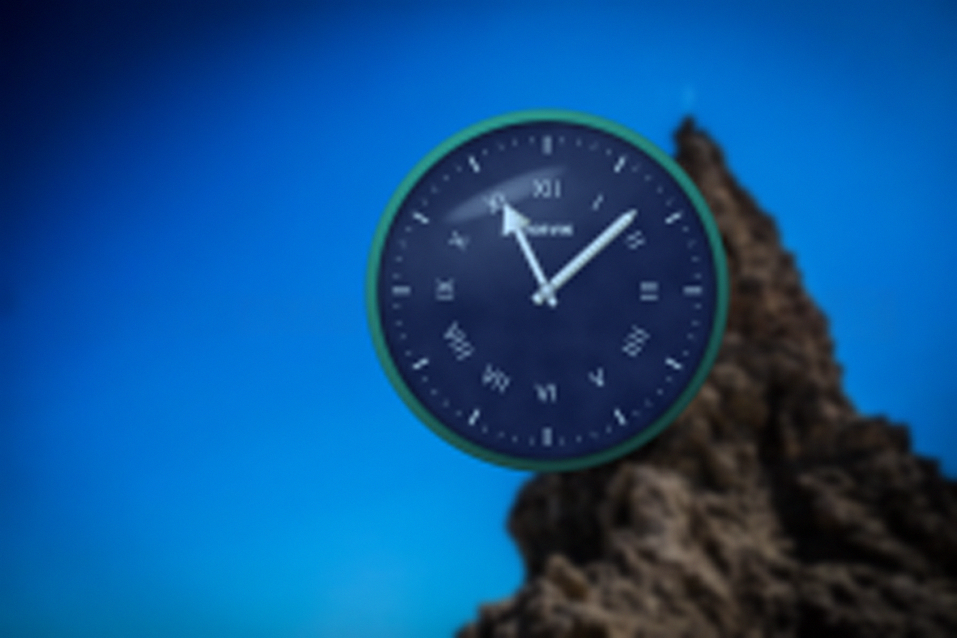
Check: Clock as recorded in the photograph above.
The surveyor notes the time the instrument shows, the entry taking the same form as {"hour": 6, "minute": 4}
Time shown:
{"hour": 11, "minute": 8}
